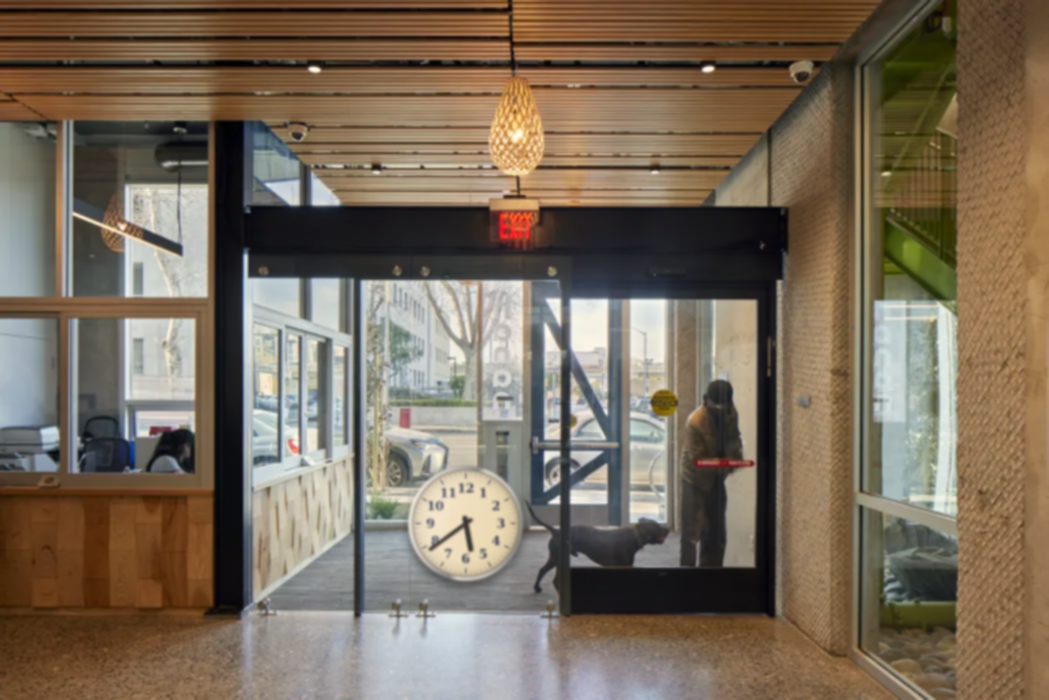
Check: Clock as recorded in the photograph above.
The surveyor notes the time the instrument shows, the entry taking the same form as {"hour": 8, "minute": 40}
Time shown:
{"hour": 5, "minute": 39}
